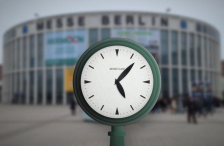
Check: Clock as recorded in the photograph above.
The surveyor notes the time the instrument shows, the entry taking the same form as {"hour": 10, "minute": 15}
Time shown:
{"hour": 5, "minute": 7}
